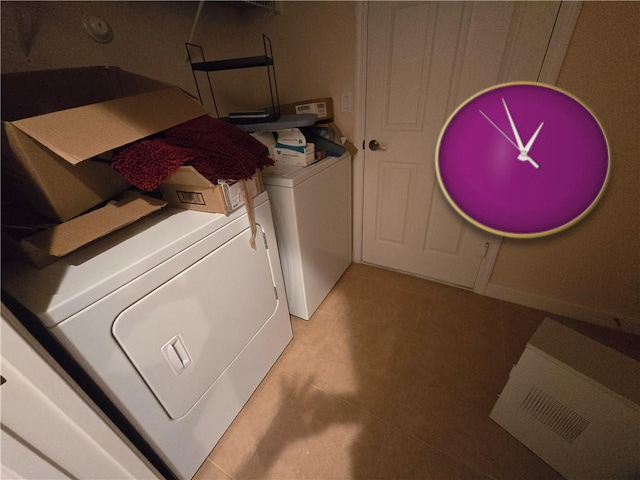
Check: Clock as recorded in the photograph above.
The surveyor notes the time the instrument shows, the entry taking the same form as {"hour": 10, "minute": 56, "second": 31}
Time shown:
{"hour": 12, "minute": 56, "second": 53}
